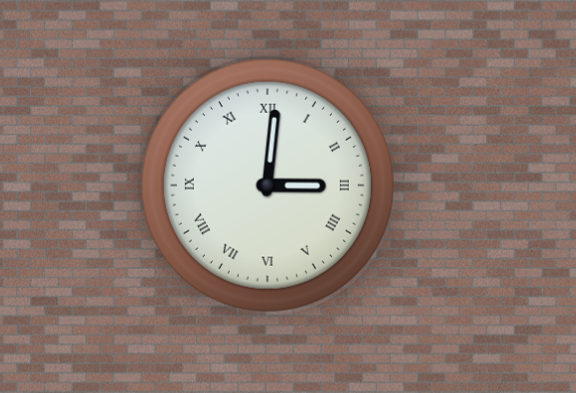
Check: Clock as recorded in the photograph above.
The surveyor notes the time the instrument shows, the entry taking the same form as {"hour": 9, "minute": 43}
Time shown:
{"hour": 3, "minute": 1}
